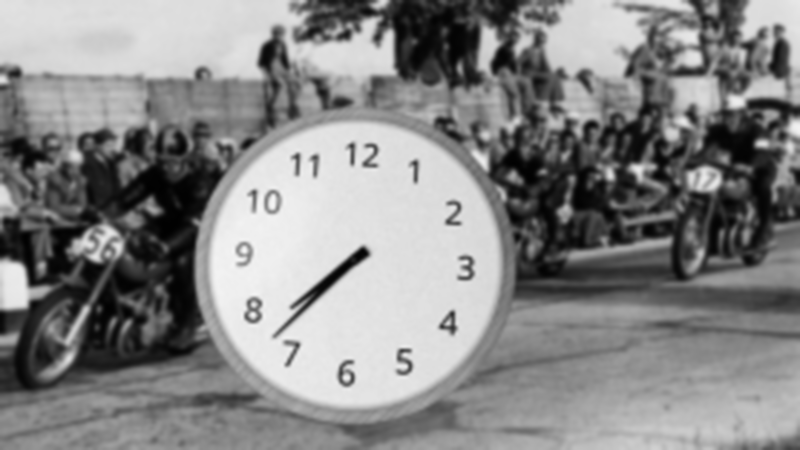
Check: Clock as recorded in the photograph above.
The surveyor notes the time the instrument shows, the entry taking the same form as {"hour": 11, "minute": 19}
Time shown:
{"hour": 7, "minute": 37}
